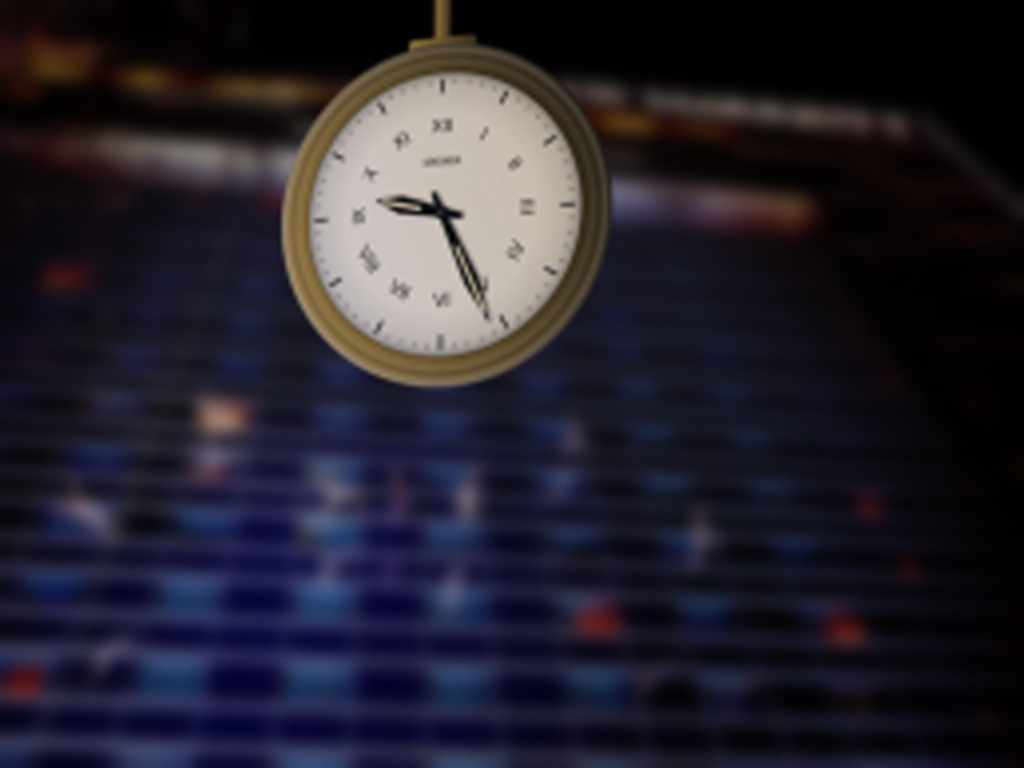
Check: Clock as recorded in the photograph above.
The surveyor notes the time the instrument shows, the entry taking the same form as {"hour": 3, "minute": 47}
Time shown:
{"hour": 9, "minute": 26}
